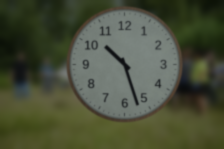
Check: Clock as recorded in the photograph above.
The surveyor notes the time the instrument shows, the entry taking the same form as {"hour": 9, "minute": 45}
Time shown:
{"hour": 10, "minute": 27}
